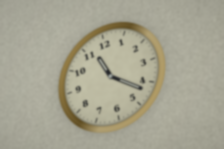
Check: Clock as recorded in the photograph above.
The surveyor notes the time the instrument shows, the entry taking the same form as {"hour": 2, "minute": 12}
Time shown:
{"hour": 11, "minute": 22}
